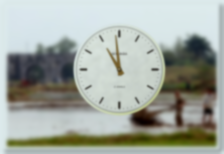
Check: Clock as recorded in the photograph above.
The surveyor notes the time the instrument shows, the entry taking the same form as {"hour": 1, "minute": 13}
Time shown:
{"hour": 10, "minute": 59}
